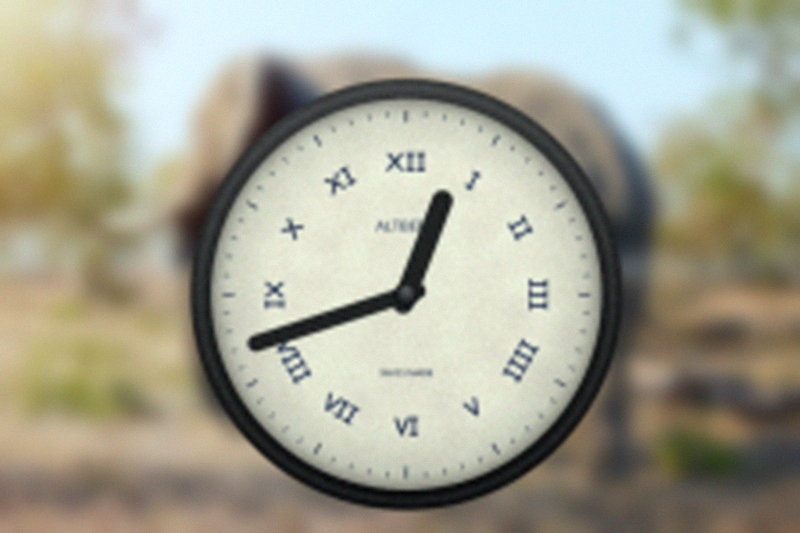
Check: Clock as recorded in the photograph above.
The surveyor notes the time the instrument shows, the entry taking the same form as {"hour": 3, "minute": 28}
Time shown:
{"hour": 12, "minute": 42}
